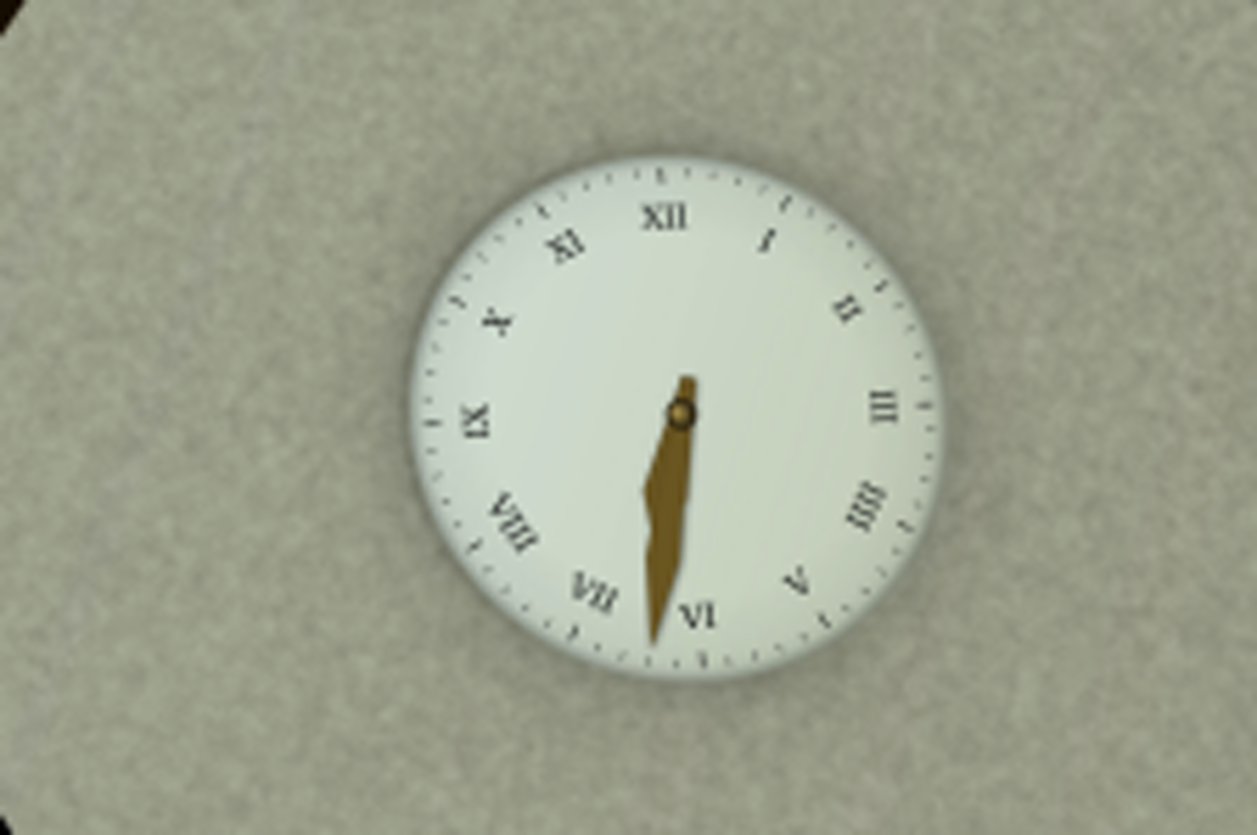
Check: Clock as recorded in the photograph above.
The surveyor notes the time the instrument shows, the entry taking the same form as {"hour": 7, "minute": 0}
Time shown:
{"hour": 6, "minute": 32}
